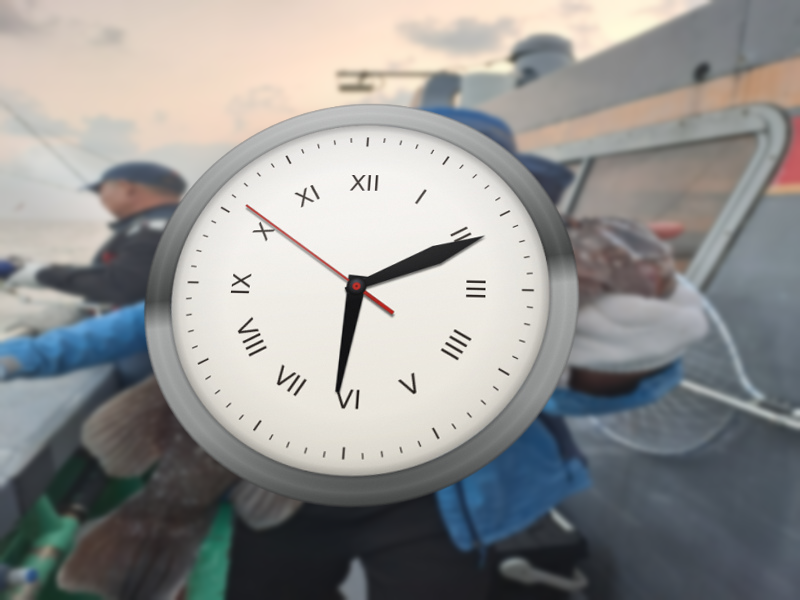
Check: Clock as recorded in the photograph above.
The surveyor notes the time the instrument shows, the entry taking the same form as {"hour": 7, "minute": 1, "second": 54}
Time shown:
{"hour": 6, "minute": 10, "second": 51}
